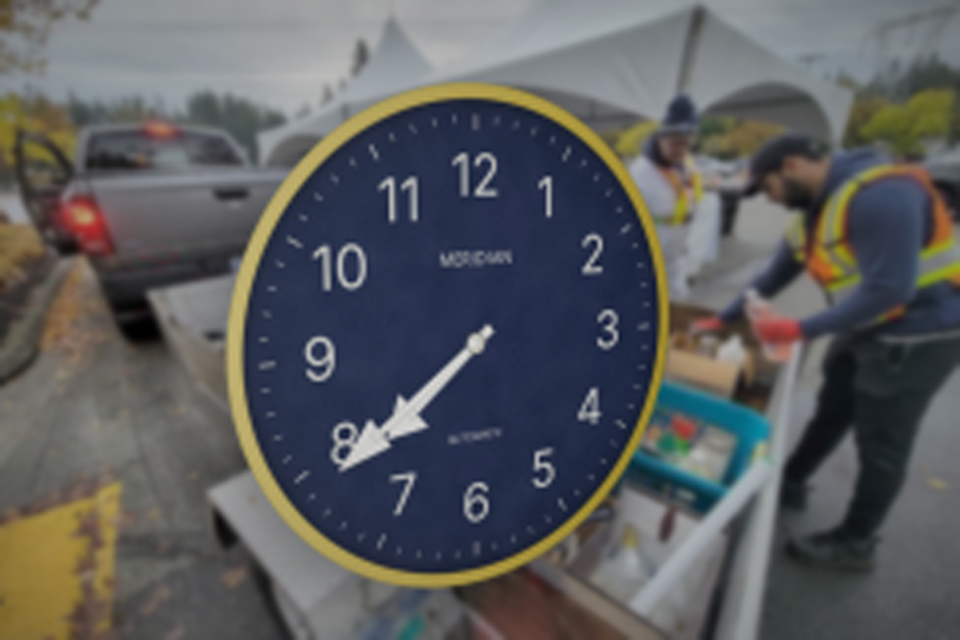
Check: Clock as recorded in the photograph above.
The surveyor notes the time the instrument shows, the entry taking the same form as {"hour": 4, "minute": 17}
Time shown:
{"hour": 7, "minute": 39}
